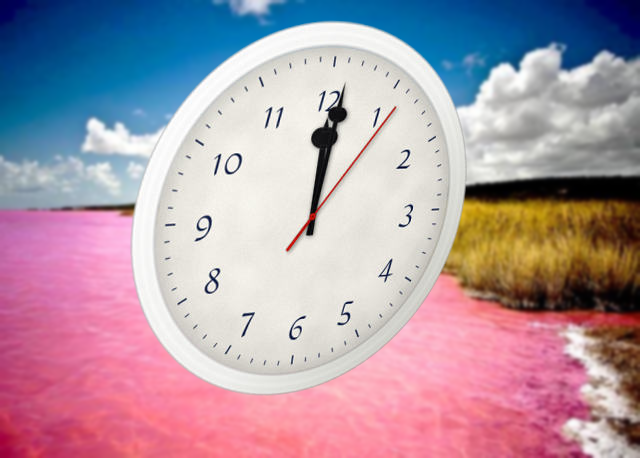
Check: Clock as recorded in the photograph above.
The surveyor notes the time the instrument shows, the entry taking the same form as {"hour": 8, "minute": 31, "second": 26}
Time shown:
{"hour": 12, "minute": 1, "second": 6}
